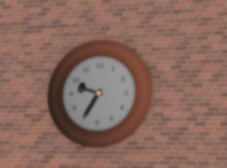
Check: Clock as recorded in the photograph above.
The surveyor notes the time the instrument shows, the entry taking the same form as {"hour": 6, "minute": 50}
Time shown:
{"hour": 9, "minute": 35}
